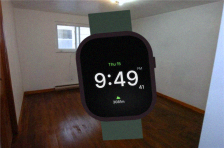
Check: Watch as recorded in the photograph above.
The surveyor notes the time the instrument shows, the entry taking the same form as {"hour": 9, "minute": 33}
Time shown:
{"hour": 9, "minute": 49}
